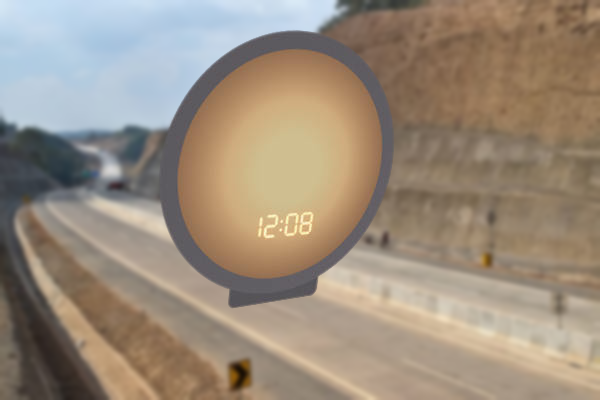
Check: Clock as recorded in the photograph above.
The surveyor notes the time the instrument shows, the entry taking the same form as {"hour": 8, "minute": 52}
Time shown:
{"hour": 12, "minute": 8}
